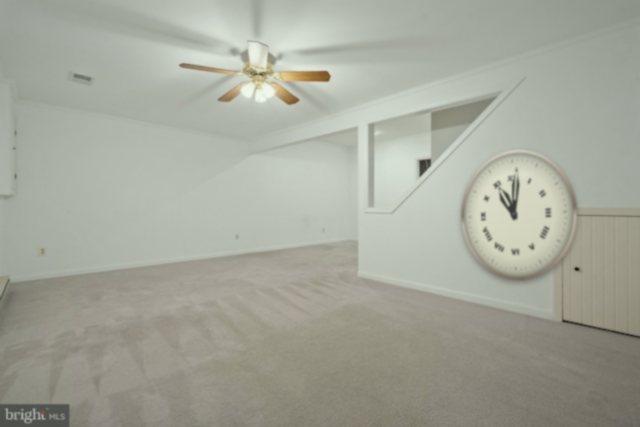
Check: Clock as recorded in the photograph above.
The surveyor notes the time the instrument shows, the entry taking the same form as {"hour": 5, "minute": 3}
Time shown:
{"hour": 11, "minute": 1}
